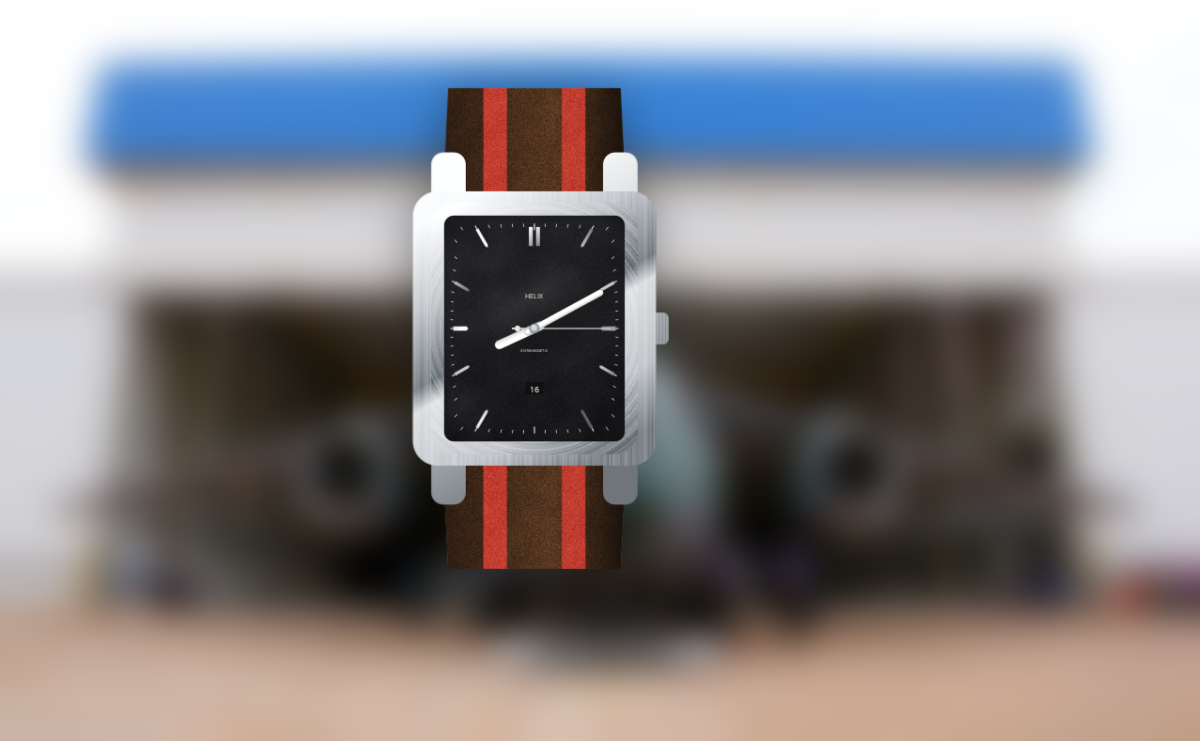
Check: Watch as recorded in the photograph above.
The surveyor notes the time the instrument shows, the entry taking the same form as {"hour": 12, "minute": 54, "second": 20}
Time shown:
{"hour": 8, "minute": 10, "second": 15}
